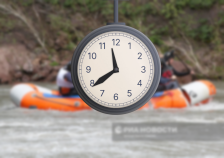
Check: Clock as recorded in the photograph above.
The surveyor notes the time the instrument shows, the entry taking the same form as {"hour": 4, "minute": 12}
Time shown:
{"hour": 11, "minute": 39}
